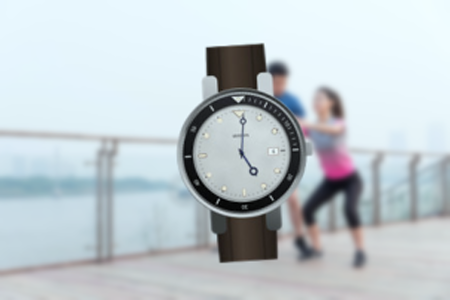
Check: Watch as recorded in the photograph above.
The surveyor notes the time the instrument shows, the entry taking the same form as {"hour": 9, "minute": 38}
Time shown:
{"hour": 5, "minute": 1}
